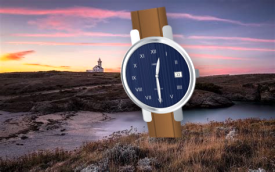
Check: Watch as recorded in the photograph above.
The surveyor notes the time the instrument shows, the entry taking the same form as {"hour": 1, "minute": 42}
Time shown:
{"hour": 12, "minute": 30}
